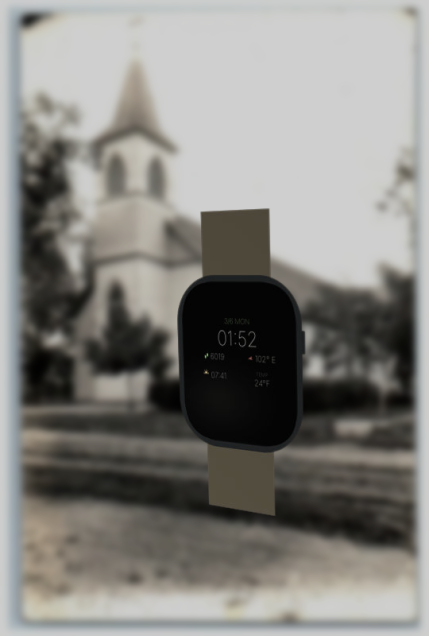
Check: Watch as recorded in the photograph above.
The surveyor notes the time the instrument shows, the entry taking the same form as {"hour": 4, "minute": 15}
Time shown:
{"hour": 1, "minute": 52}
